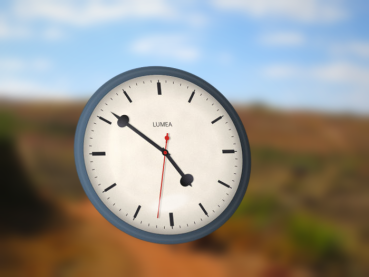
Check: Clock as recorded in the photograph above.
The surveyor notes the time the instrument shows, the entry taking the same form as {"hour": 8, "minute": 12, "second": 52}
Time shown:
{"hour": 4, "minute": 51, "second": 32}
